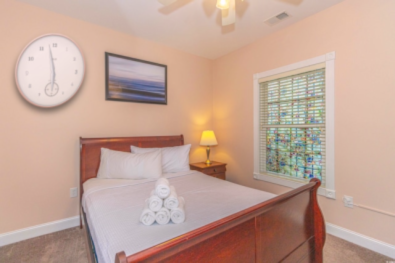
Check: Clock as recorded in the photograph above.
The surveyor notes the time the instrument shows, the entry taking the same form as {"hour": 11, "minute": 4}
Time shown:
{"hour": 5, "minute": 58}
